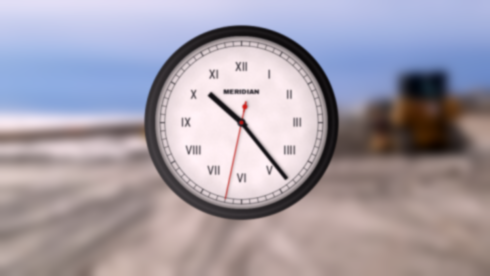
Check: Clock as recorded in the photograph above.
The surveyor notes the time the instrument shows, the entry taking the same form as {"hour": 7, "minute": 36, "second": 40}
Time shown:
{"hour": 10, "minute": 23, "second": 32}
